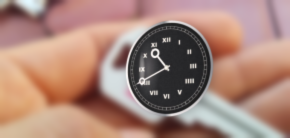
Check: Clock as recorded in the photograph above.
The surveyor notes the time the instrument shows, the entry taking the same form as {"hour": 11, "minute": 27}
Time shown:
{"hour": 10, "minute": 41}
